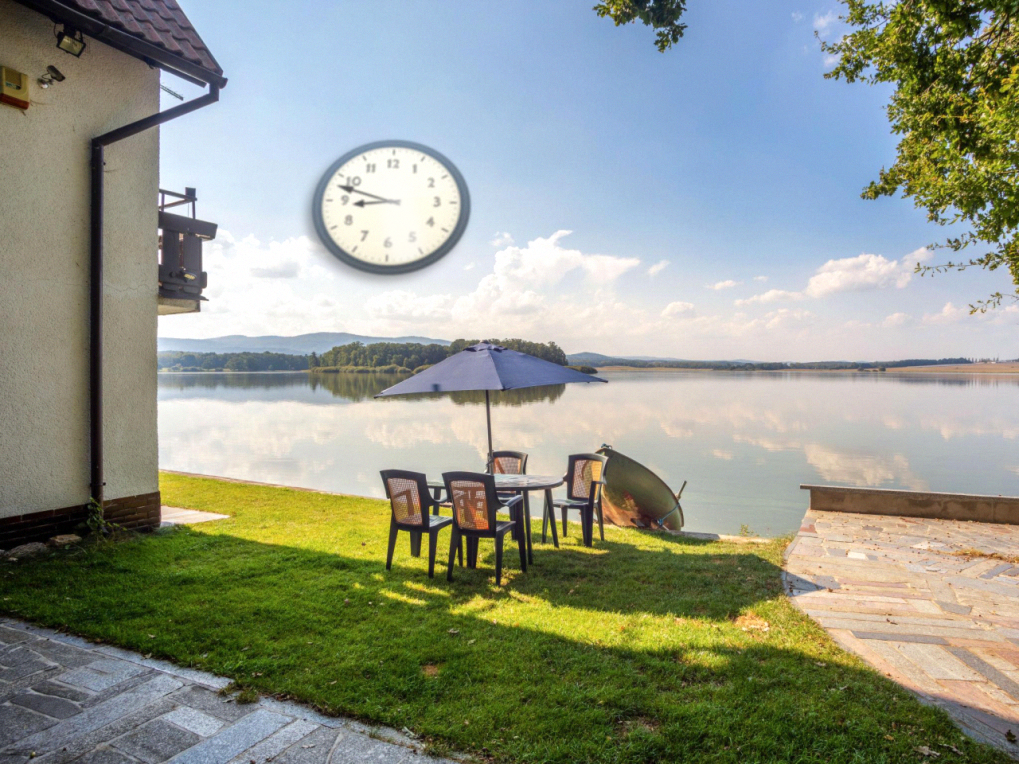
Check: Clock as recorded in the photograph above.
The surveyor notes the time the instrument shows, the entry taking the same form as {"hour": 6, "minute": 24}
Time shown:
{"hour": 8, "minute": 48}
